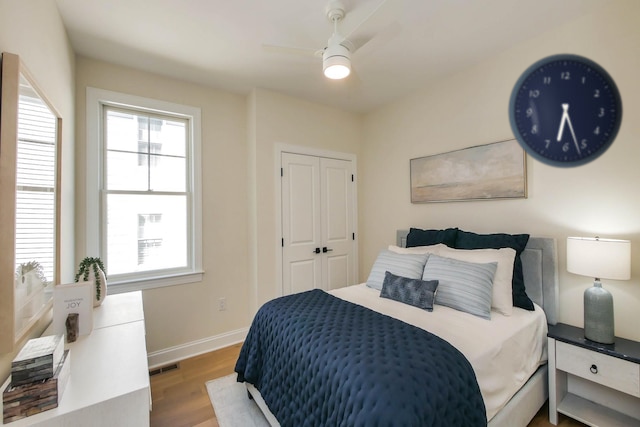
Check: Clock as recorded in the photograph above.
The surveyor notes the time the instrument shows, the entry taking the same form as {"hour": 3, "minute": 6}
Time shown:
{"hour": 6, "minute": 27}
